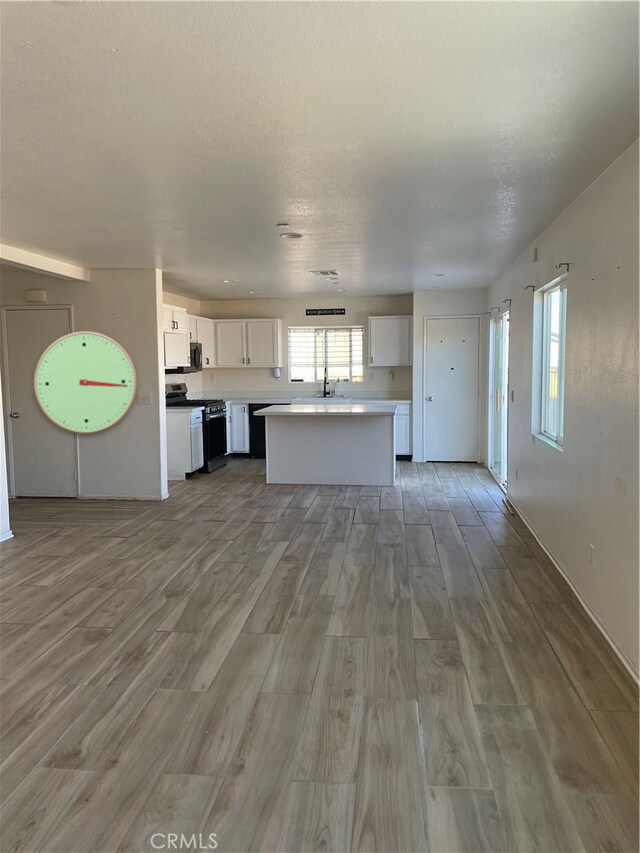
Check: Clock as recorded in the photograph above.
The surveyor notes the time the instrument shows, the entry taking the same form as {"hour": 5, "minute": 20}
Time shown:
{"hour": 3, "minute": 16}
